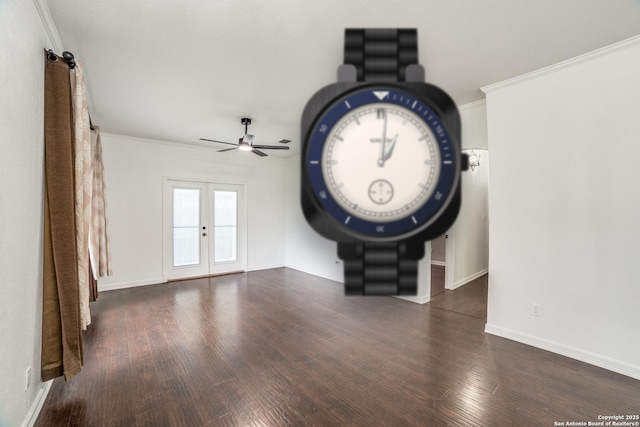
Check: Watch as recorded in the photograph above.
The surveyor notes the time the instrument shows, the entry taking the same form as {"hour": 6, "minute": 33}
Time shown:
{"hour": 1, "minute": 1}
